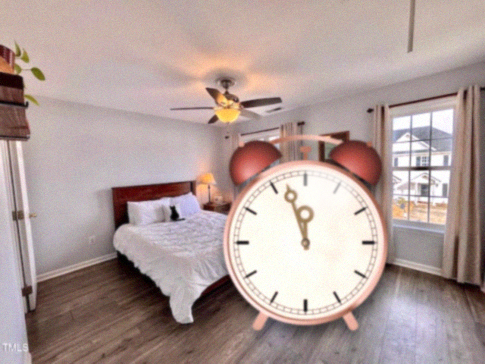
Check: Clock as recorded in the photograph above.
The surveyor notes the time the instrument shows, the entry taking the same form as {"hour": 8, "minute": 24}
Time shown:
{"hour": 11, "minute": 57}
